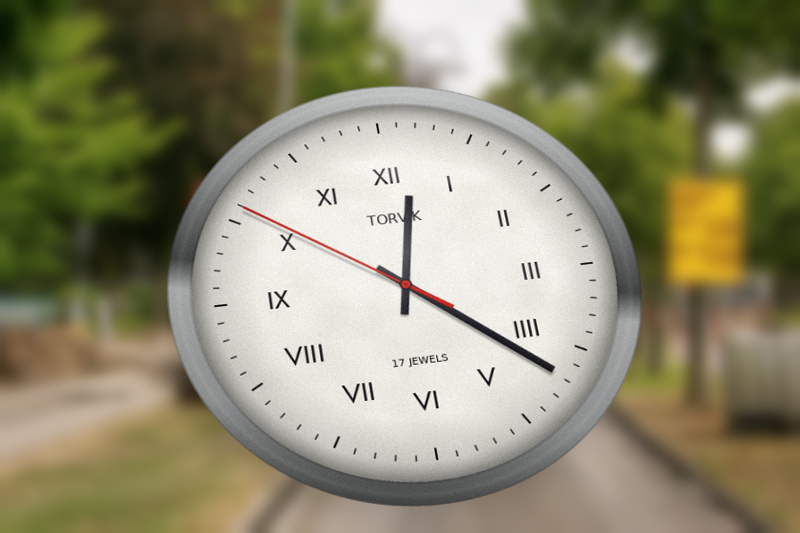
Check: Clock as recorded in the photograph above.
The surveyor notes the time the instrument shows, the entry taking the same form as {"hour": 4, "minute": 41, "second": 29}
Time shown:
{"hour": 12, "minute": 21, "second": 51}
